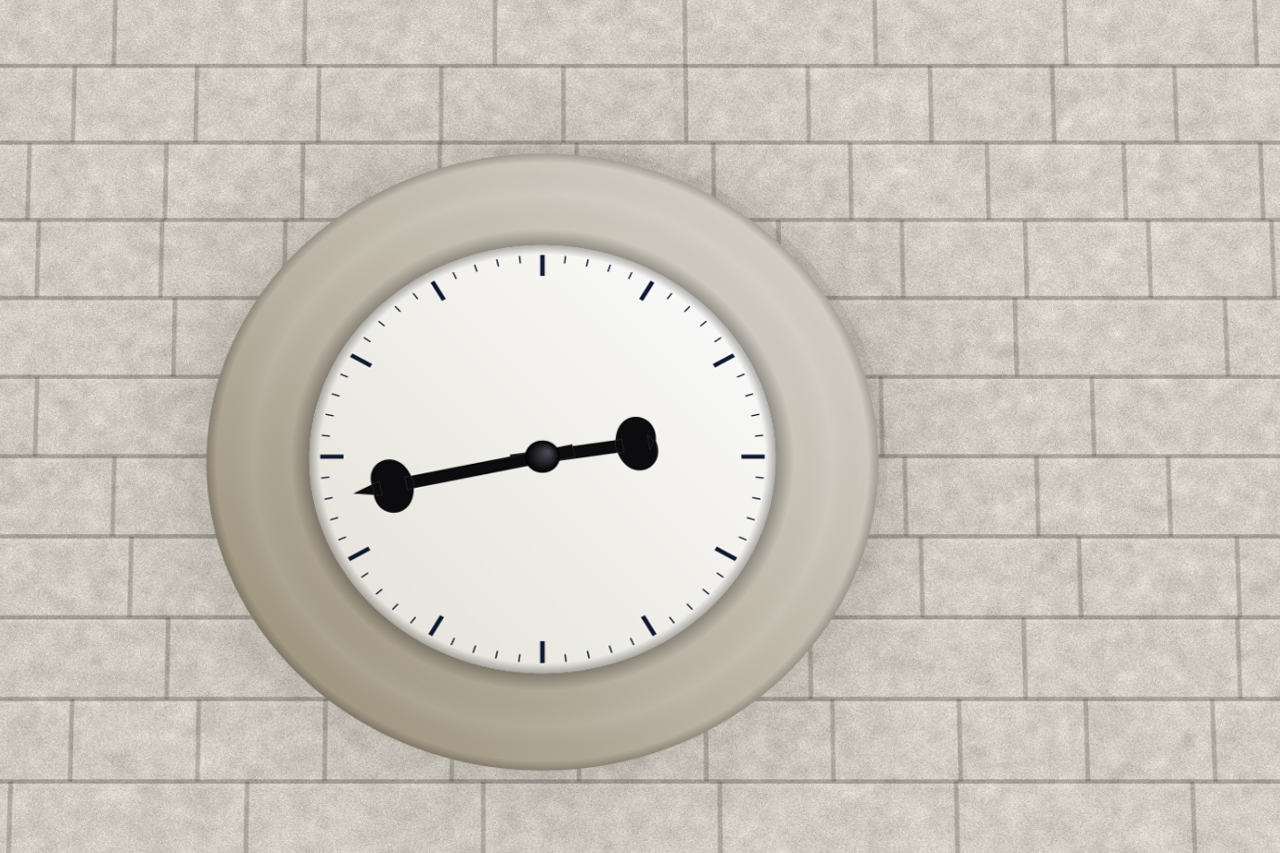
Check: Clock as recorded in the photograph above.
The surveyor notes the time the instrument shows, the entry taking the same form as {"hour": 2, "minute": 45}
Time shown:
{"hour": 2, "minute": 43}
